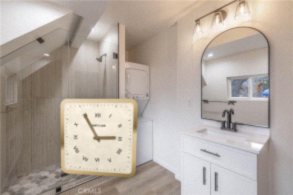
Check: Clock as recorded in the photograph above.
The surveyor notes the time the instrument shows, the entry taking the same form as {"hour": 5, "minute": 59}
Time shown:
{"hour": 2, "minute": 55}
